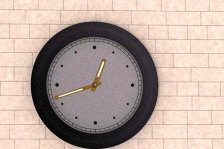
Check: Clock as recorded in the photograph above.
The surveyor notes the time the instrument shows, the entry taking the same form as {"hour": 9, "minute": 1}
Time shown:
{"hour": 12, "minute": 42}
